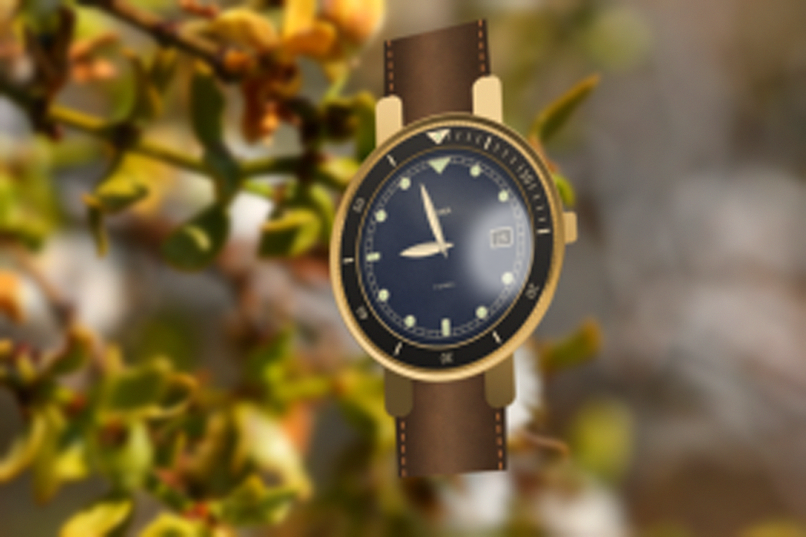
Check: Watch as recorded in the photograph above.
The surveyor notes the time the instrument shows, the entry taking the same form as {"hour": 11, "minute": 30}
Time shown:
{"hour": 8, "minute": 57}
